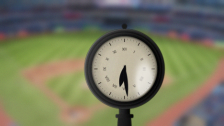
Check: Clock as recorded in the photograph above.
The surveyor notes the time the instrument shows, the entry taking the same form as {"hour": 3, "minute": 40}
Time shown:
{"hour": 6, "minute": 29}
